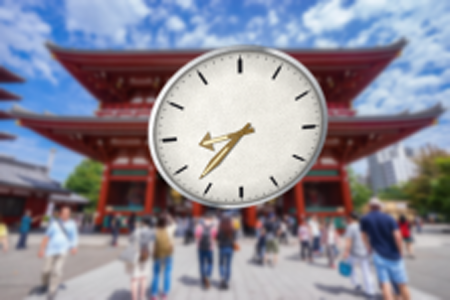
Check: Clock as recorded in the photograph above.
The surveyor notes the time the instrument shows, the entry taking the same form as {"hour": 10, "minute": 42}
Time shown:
{"hour": 8, "minute": 37}
